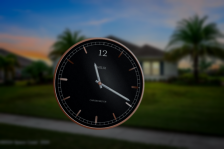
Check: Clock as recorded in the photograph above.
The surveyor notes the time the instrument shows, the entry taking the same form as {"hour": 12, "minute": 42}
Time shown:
{"hour": 11, "minute": 19}
